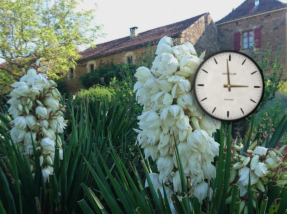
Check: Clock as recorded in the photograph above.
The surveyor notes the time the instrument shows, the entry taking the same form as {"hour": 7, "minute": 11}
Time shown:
{"hour": 2, "minute": 59}
